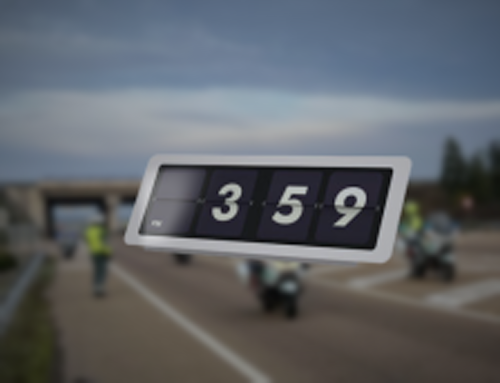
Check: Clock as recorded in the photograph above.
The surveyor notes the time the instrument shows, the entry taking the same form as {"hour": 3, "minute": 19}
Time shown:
{"hour": 3, "minute": 59}
